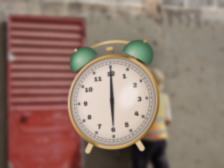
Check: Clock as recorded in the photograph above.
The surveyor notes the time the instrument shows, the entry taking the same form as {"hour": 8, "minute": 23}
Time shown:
{"hour": 6, "minute": 0}
